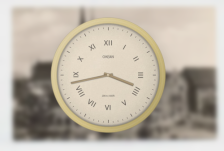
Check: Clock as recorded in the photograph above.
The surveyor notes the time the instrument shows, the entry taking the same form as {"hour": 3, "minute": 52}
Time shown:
{"hour": 3, "minute": 43}
